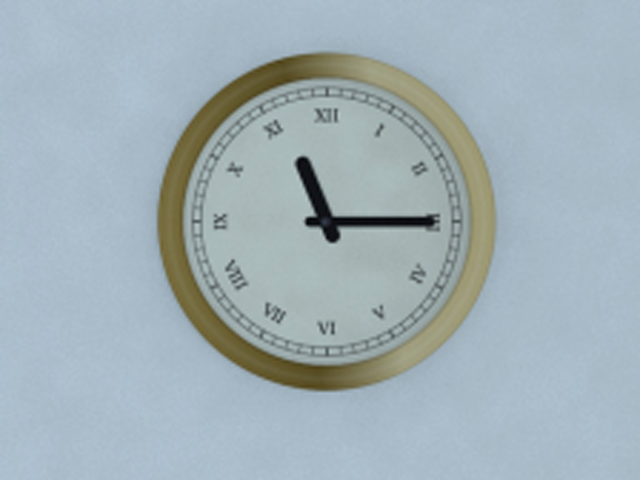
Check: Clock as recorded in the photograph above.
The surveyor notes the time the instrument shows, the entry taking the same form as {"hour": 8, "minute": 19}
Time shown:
{"hour": 11, "minute": 15}
